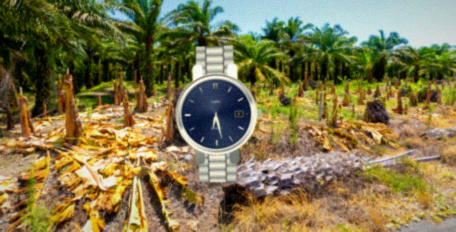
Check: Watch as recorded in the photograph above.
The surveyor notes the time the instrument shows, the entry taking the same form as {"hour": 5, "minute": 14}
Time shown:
{"hour": 6, "minute": 28}
